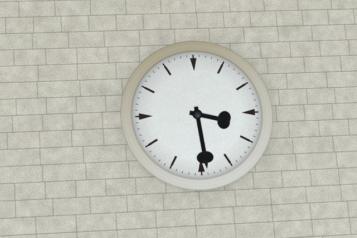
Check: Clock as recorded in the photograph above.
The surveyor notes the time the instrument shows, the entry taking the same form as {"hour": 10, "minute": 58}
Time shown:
{"hour": 3, "minute": 29}
